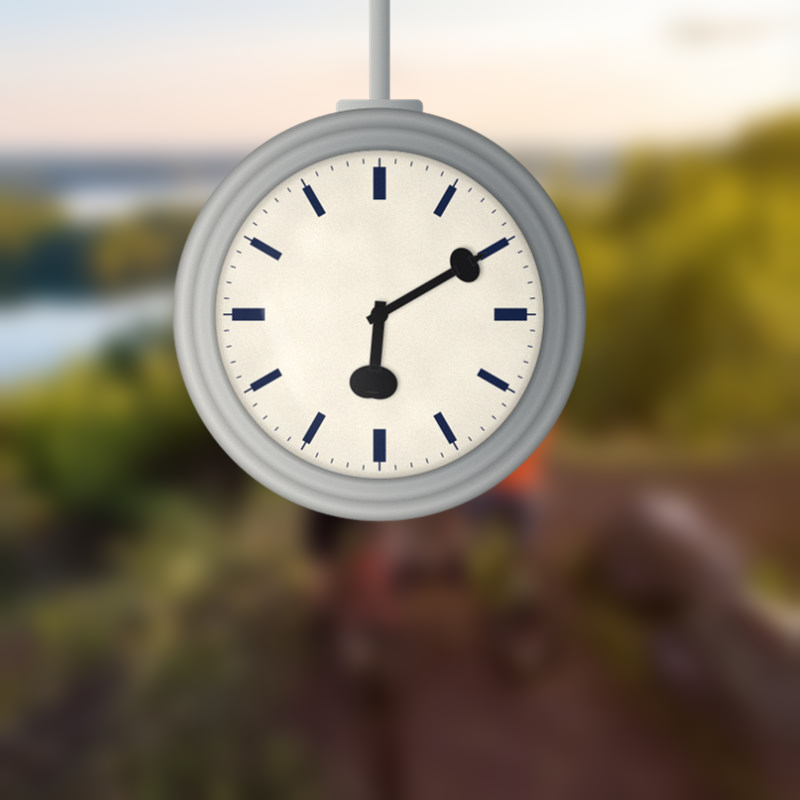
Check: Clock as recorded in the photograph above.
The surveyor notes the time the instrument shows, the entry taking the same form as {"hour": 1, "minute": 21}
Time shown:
{"hour": 6, "minute": 10}
